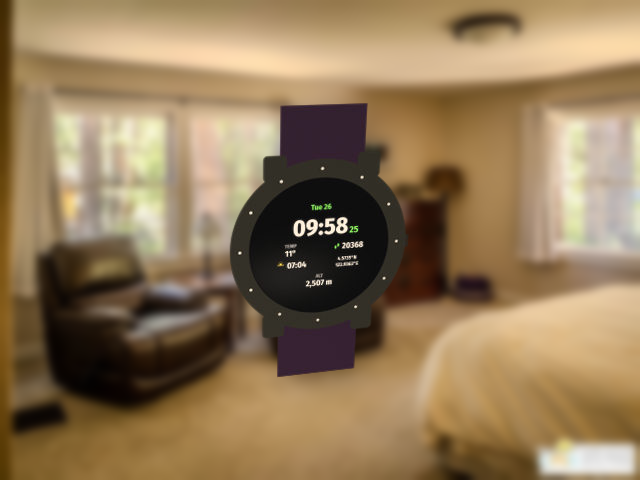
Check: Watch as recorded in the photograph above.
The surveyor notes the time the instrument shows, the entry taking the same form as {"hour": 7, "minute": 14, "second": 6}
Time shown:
{"hour": 9, "minute": 58, "second": 25}
